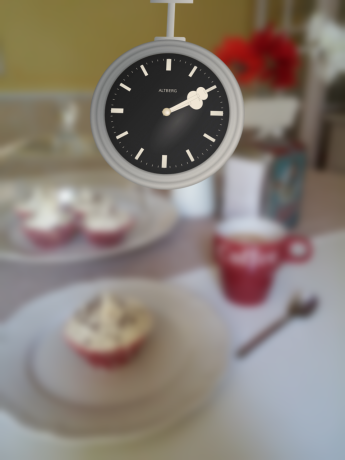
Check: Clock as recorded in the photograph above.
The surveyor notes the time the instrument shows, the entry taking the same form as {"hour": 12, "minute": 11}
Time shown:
{"hour": 2, "minute": 10}
